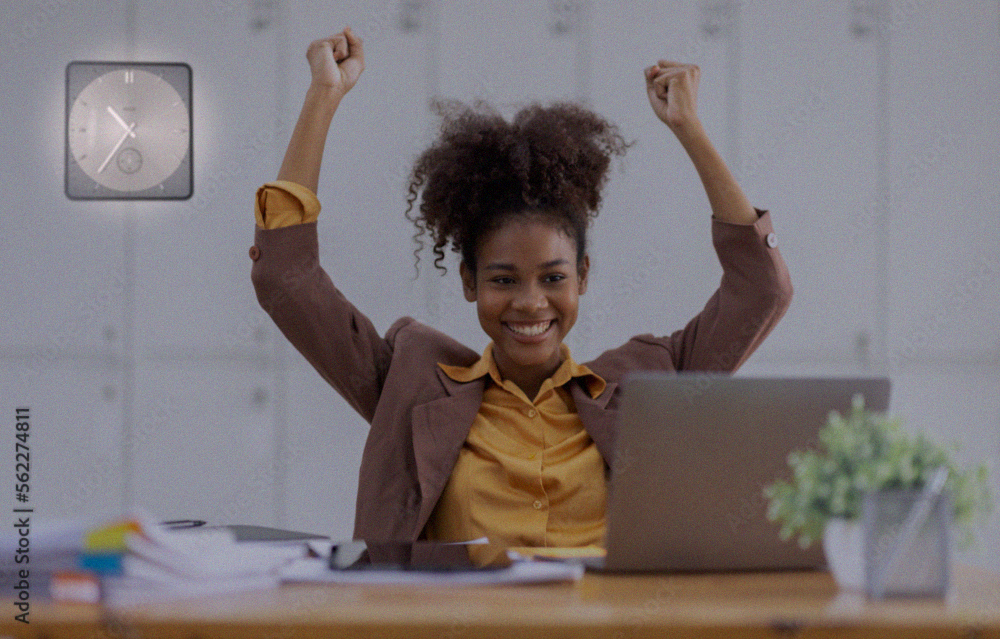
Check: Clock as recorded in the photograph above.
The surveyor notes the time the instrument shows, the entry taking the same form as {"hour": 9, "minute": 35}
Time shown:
{"hour": 10, "minute": 36}
